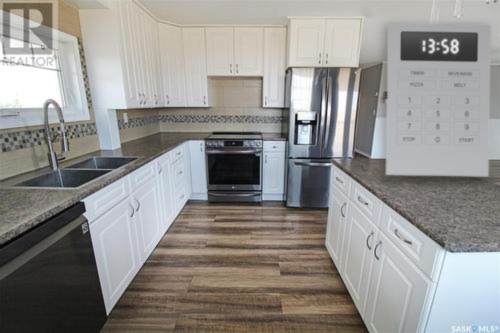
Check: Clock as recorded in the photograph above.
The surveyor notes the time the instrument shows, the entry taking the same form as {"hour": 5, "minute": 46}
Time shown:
{"hour": 13, "minute": 58}
